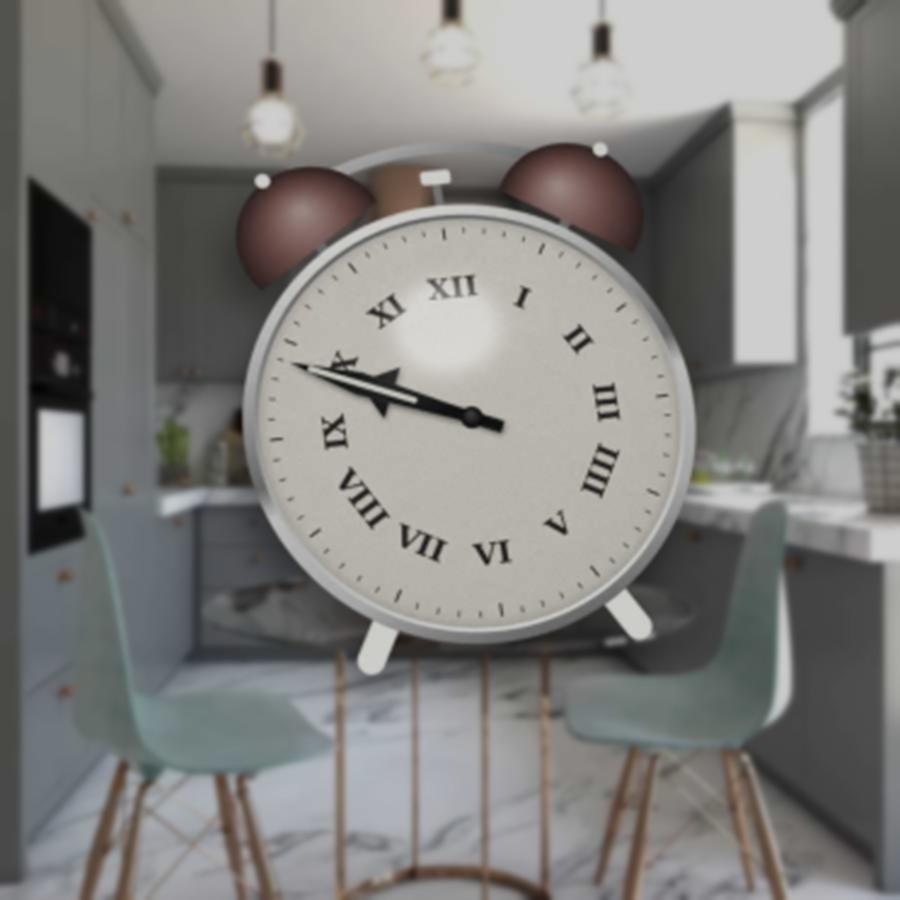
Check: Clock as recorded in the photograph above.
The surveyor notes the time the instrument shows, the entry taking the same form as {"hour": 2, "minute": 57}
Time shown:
{"hour": 9, "minute": 49}
